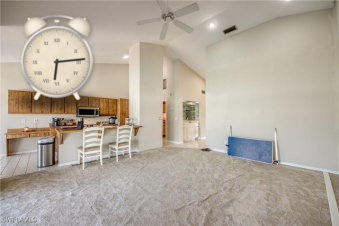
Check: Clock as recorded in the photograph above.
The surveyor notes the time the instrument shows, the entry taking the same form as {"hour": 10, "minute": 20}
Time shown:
{"hour": 6, "minute": 14}
